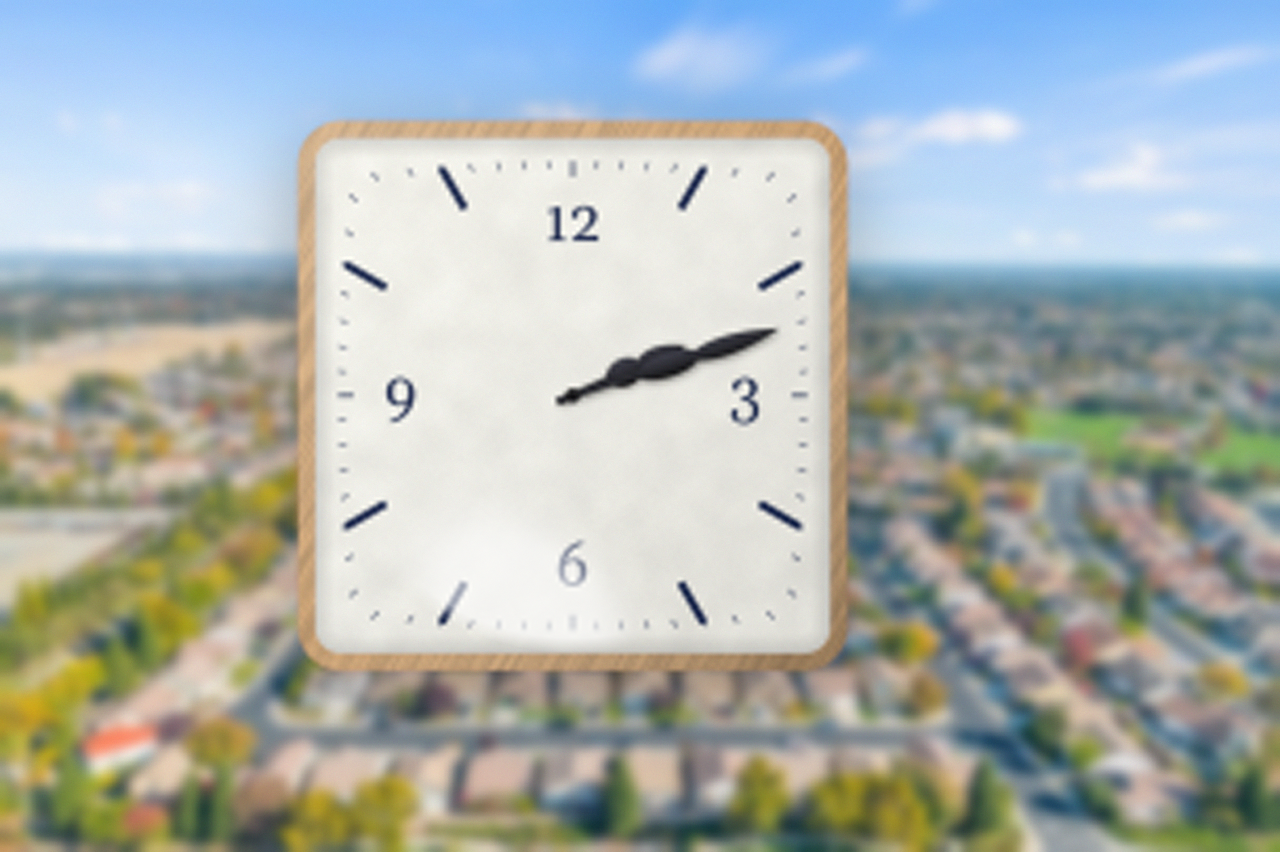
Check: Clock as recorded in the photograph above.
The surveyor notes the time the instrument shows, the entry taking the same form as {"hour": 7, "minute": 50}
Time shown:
{"hour": 2, "minute": 12}
